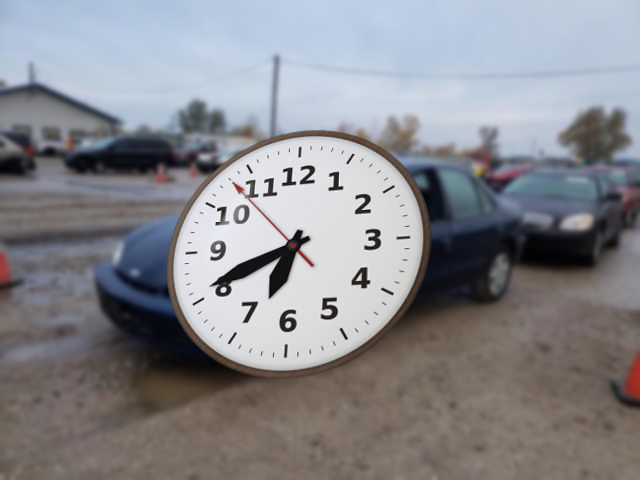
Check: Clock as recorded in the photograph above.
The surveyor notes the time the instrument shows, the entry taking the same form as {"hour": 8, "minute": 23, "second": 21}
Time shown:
{"hour": 6, "minute": 40, "second": 53}
